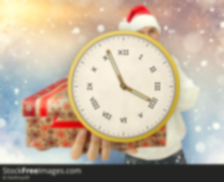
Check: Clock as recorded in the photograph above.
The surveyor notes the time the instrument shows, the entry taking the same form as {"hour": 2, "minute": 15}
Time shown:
{"hour": 3, "minute": 56}
